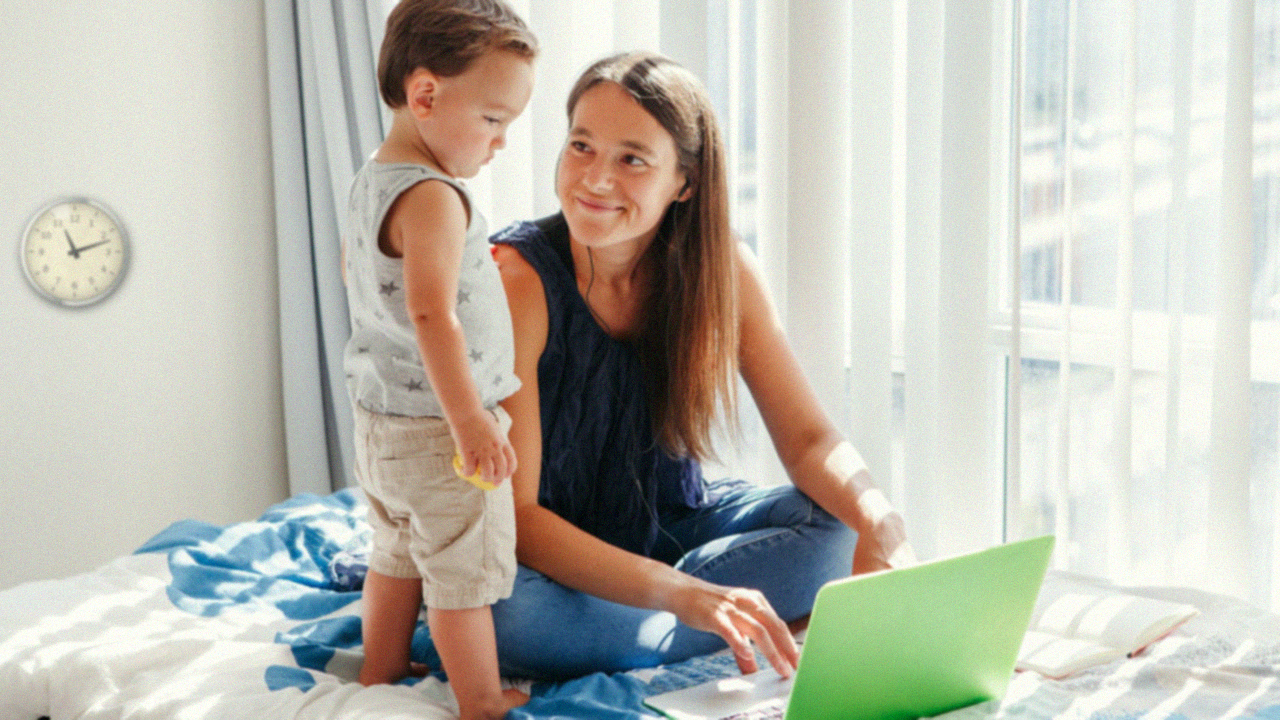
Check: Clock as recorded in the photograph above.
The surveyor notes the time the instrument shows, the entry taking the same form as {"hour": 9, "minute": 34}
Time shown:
{"hour": 11, "minute": 12}
